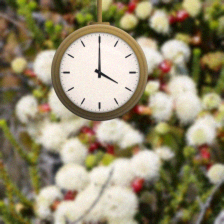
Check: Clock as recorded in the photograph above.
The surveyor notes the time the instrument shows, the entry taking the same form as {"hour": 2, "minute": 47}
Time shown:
{"hour": 4, "minute": 0}
